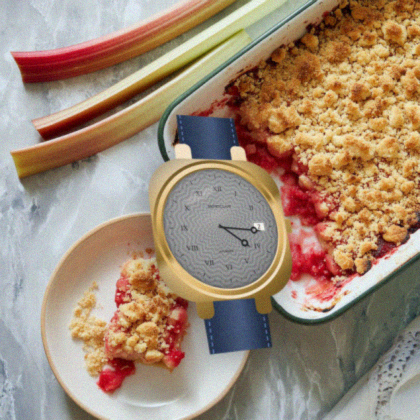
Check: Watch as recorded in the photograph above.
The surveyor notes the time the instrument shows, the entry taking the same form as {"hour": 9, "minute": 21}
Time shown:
{"hour": 4, "minute": 16}
